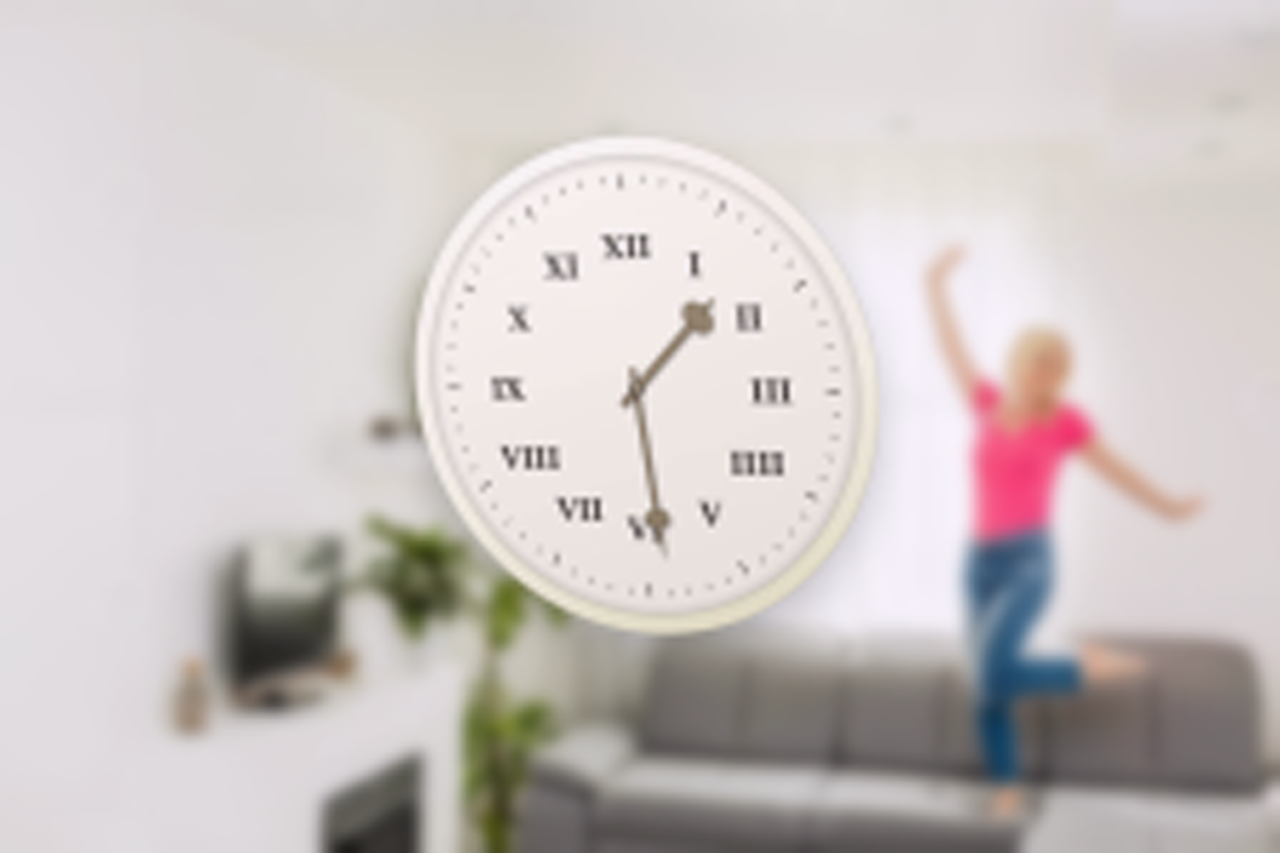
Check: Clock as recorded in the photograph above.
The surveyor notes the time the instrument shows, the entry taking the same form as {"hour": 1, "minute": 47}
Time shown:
{"hour": 1, "minute": 29}
